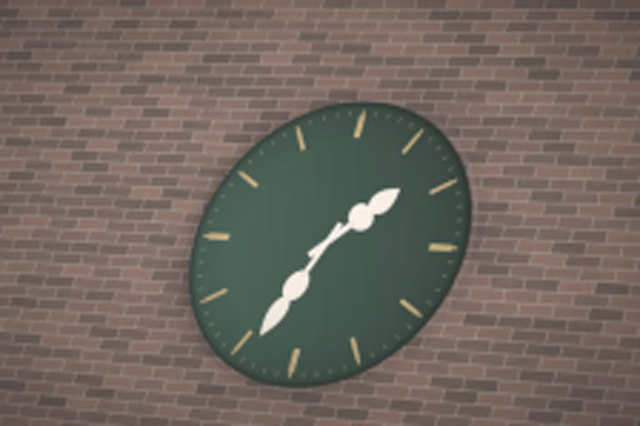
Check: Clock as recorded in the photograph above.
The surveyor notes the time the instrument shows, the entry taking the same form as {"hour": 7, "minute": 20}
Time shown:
{"hour": 1, "minute": 34}
